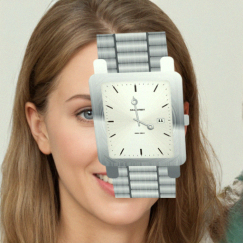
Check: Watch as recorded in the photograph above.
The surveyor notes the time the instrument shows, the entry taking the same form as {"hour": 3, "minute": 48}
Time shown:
{"hour": 3, "minute": 59}
